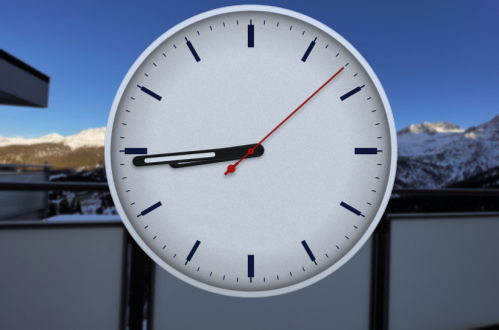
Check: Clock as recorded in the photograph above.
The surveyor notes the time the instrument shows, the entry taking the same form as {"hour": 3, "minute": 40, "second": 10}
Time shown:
{"hour": 8, "minute": 44, "second": 8}
